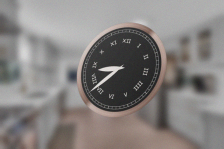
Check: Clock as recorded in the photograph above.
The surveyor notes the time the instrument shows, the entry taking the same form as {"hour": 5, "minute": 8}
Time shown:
{"hour": 8, "minute": 37}
